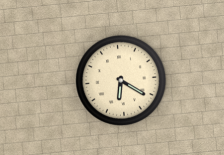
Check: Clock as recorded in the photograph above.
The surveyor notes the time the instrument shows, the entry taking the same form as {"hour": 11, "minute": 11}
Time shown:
{"hour": 6, "minute": 21}
